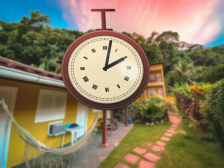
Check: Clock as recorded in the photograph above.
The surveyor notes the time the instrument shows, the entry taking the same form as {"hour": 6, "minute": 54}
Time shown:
{"hour": 2, "minute": 2}
